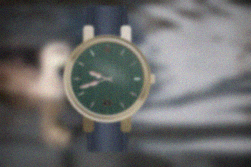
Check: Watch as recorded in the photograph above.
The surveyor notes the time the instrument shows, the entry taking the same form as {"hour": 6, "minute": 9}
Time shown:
{"hour": 9, "minute": 42}
